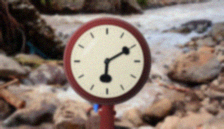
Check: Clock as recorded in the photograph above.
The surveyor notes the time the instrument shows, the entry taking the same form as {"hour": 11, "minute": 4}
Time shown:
{"hour": 6, "minute": 10}
